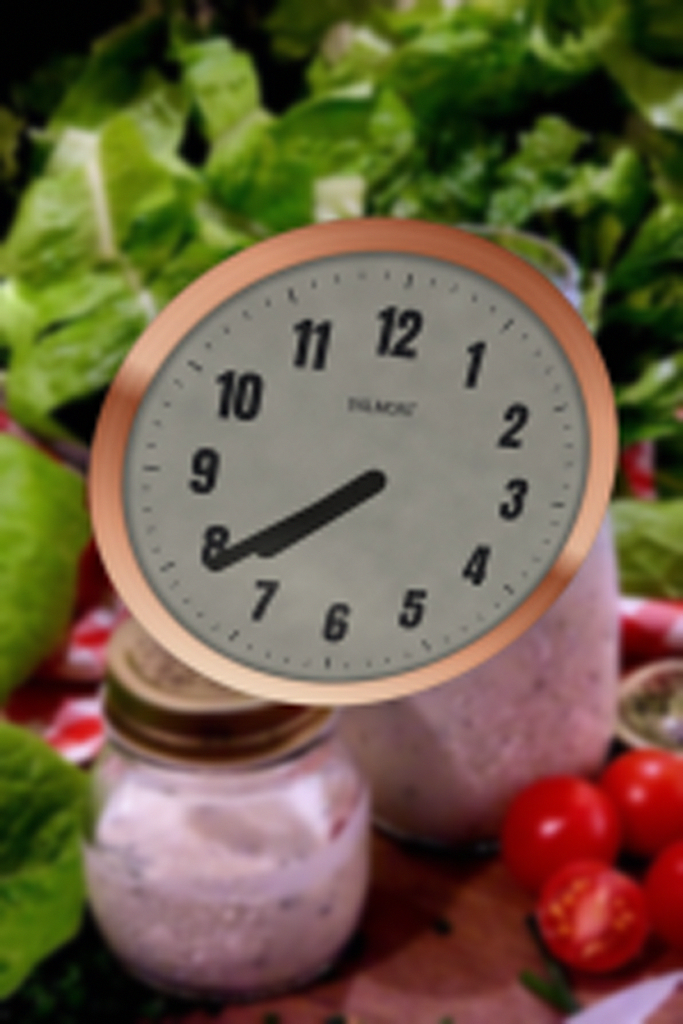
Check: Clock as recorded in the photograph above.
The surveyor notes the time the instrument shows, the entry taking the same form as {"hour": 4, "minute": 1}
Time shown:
{"hour": 7, "minute": 39}
